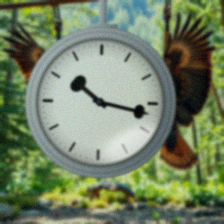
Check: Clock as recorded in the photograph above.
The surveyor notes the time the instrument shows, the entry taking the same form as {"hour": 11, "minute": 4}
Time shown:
{"hour": 10, "minute": 17}
